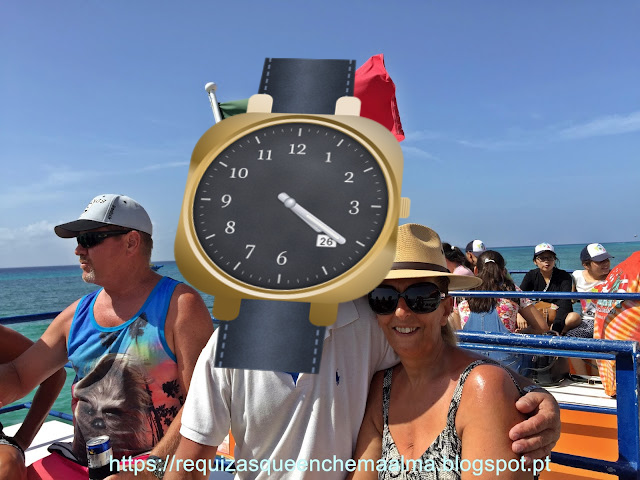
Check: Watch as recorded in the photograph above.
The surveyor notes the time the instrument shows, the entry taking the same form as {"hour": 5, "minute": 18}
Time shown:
{"hour": 4, "minute": 21}
